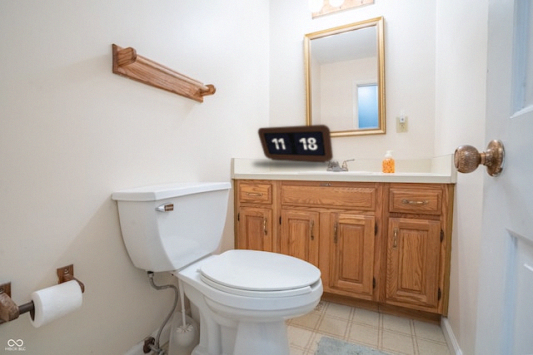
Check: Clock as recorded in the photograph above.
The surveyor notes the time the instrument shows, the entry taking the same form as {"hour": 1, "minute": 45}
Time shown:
{"hour": 11, "minute": 18}
